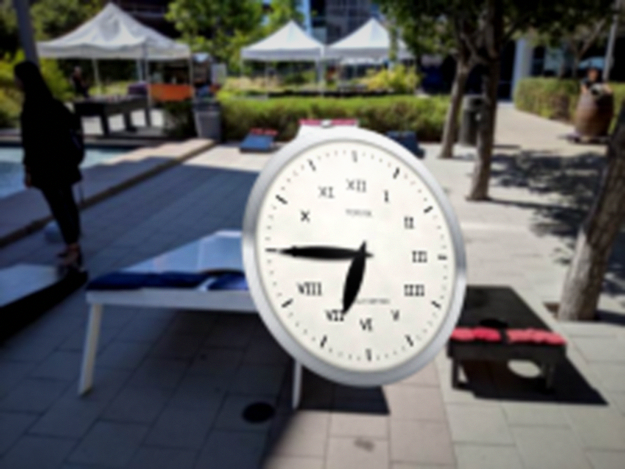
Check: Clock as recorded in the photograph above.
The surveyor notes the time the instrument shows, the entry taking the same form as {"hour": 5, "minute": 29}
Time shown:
{"hour": 6, "minute": 45}
